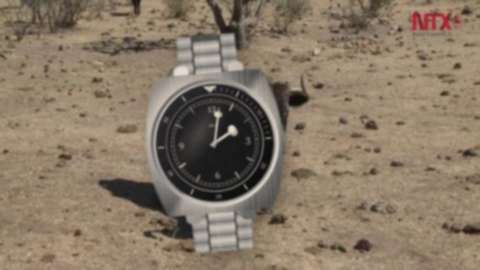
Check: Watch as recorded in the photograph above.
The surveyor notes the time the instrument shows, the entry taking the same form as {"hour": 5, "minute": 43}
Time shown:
{"hour": 2, "minute": 2}
